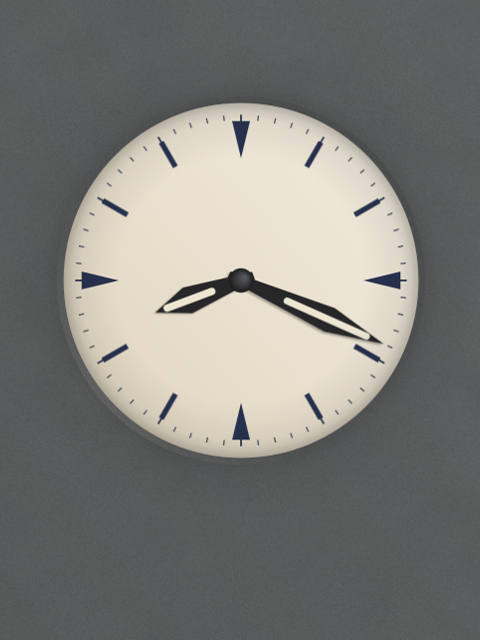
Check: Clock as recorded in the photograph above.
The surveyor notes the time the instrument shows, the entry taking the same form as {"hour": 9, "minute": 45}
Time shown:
{"hour": 8, "minute": 19}
